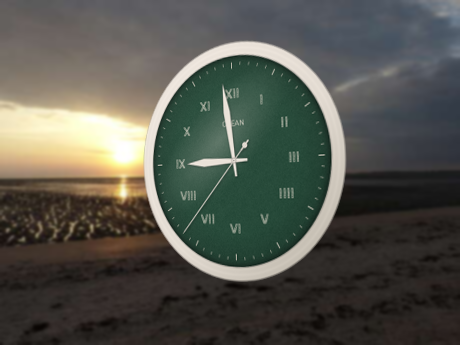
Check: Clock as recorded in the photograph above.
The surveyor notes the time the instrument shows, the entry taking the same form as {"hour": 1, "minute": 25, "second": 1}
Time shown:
{"hour": 8, "minute": 58, "second": 37}
